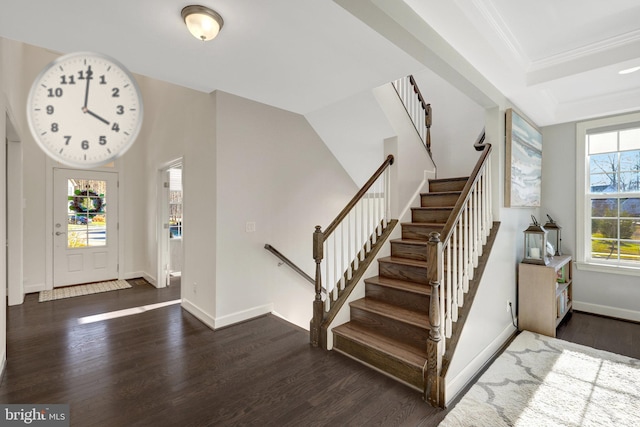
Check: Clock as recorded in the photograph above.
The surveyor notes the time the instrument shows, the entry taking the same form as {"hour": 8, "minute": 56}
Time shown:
{"hour": 4, "minute": 1}
